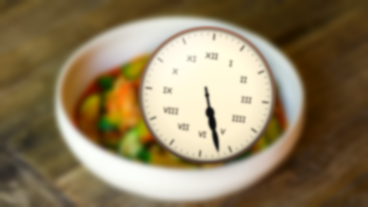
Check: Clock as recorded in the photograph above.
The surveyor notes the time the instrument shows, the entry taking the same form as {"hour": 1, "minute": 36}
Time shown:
{"hour": 5, "minute": 27}
